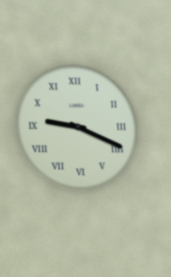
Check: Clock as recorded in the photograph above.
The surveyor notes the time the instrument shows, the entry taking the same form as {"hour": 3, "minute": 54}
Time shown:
{"hour": 9, "minute": 19}
